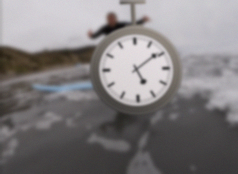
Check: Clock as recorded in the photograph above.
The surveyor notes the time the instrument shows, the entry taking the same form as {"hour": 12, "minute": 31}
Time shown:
{"hour": 5, "minute": 9}
